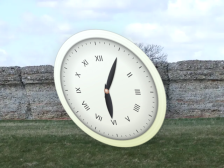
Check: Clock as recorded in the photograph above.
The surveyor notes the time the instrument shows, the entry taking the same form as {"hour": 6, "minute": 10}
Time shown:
{"hour": 6, "minute": 5}
